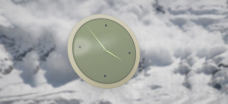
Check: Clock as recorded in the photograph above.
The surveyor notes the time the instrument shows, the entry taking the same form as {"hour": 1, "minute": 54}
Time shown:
{"hour": 3, "minute": 53}
